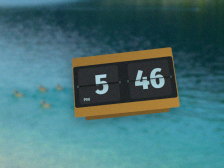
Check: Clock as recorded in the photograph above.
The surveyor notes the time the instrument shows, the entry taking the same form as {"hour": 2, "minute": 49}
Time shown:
{"hour": 5, "minute": 46}
